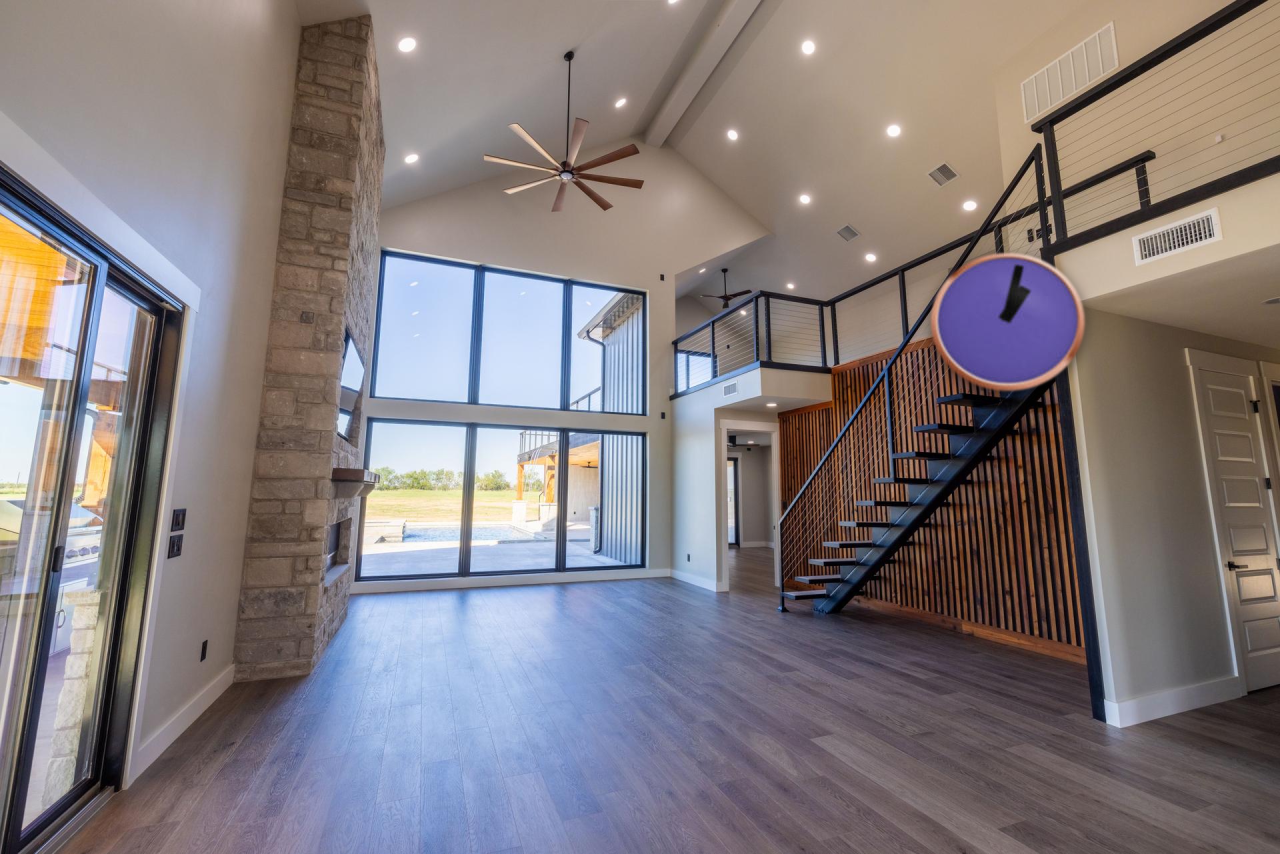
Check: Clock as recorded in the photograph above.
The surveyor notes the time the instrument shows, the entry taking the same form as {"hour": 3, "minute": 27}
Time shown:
{"hour": 1, "minute": 2}
